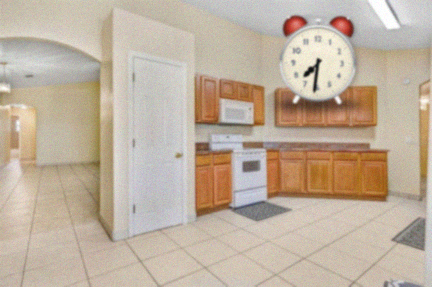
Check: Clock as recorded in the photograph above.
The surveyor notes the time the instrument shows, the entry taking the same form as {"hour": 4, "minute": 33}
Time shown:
{"hour": 7, "minute": 31}
